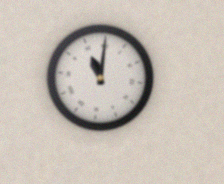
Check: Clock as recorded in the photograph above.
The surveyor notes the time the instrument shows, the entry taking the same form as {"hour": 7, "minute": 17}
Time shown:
{"hour": 11, "minute": 0}
